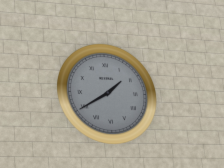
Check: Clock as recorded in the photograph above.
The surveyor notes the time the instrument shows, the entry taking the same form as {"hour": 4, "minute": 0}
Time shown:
{"hour": 1, "minute": 40}
